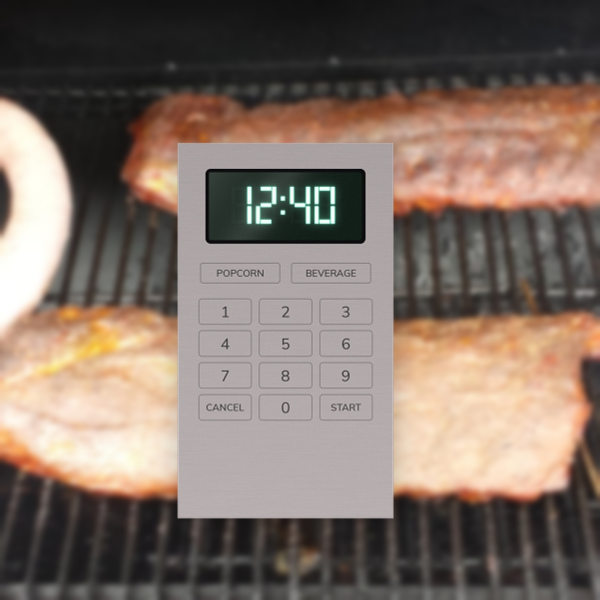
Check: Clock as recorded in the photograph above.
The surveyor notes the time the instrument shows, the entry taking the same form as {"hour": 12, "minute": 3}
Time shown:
{"hour": 12, "minute": 40}
